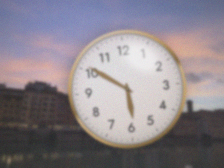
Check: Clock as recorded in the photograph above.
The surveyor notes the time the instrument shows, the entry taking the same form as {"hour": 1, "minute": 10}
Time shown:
{"hour": 5, "minute": 51}
